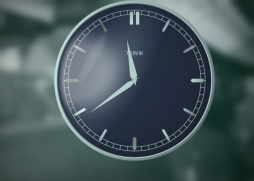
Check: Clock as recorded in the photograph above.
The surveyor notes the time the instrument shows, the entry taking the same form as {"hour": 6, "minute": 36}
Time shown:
{"hour": 11, "minute": 39}
